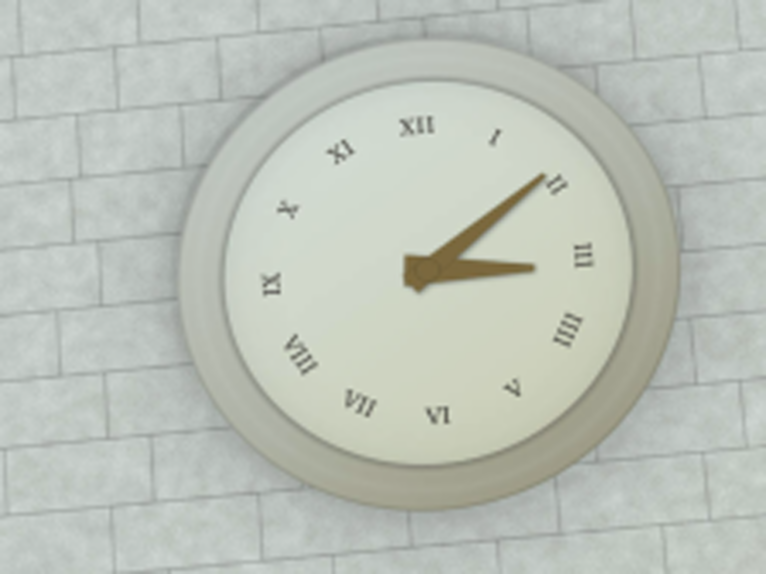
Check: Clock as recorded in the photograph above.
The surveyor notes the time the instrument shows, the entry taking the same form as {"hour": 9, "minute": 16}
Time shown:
{"hour": 3, "minute": 9}
